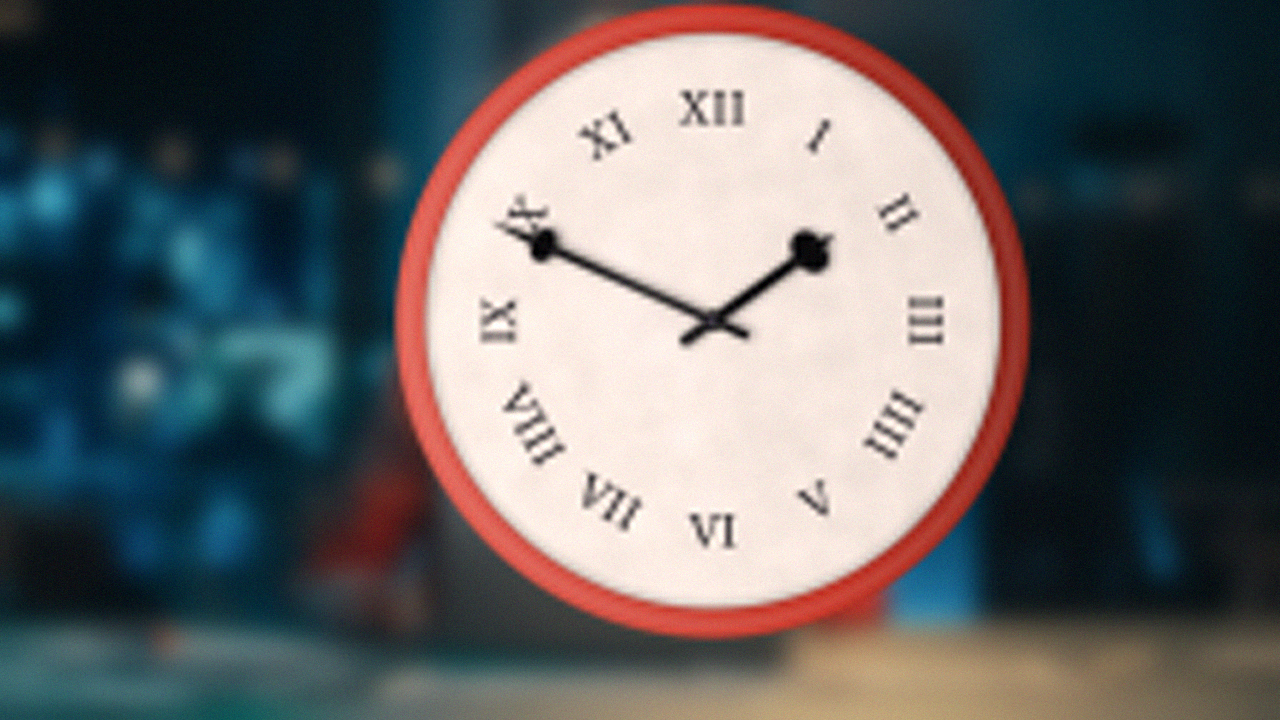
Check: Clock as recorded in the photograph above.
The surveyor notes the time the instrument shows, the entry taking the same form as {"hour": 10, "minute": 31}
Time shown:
{"hour": 1, "minute": 49}
